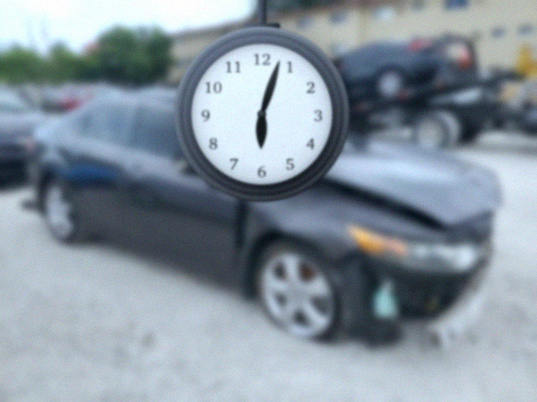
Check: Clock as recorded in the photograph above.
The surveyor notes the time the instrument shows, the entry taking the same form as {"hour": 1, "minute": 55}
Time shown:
{"hour": 6, "minute": 3}
